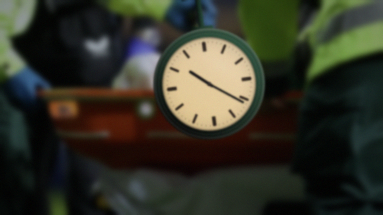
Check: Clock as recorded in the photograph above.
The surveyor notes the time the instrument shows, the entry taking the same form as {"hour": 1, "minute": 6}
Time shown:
{"hour": 10, "minute": 21}
